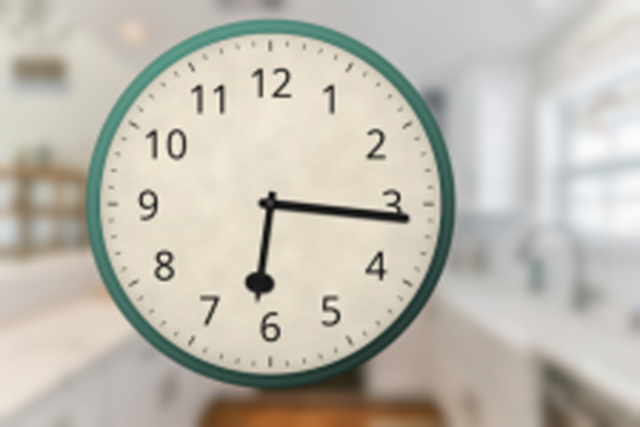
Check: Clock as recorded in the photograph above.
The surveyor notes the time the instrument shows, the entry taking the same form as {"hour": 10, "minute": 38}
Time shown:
{"hour": 6, "minute": 16}
